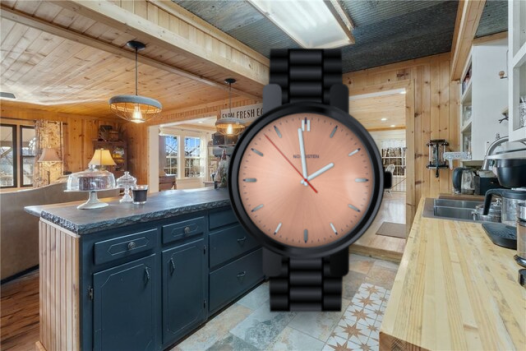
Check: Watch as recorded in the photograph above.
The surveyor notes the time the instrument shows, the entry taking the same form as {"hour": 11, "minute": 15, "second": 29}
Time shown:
{"hour": 1, "minute": 58, "second": 53}
